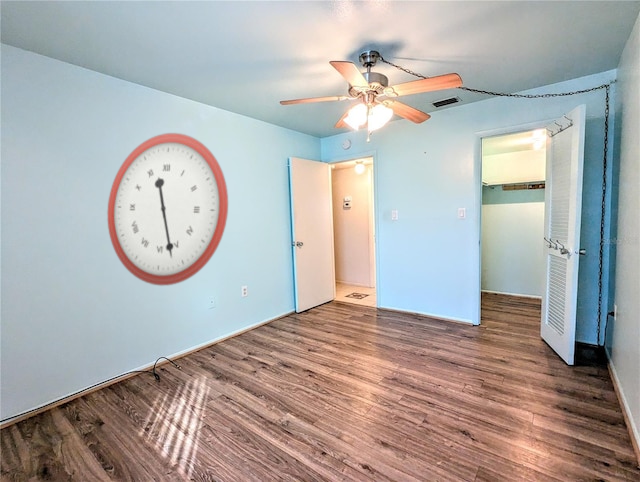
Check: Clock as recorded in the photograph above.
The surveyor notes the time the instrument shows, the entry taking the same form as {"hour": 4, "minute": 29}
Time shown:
{"hour": 11, "minute": 27}
